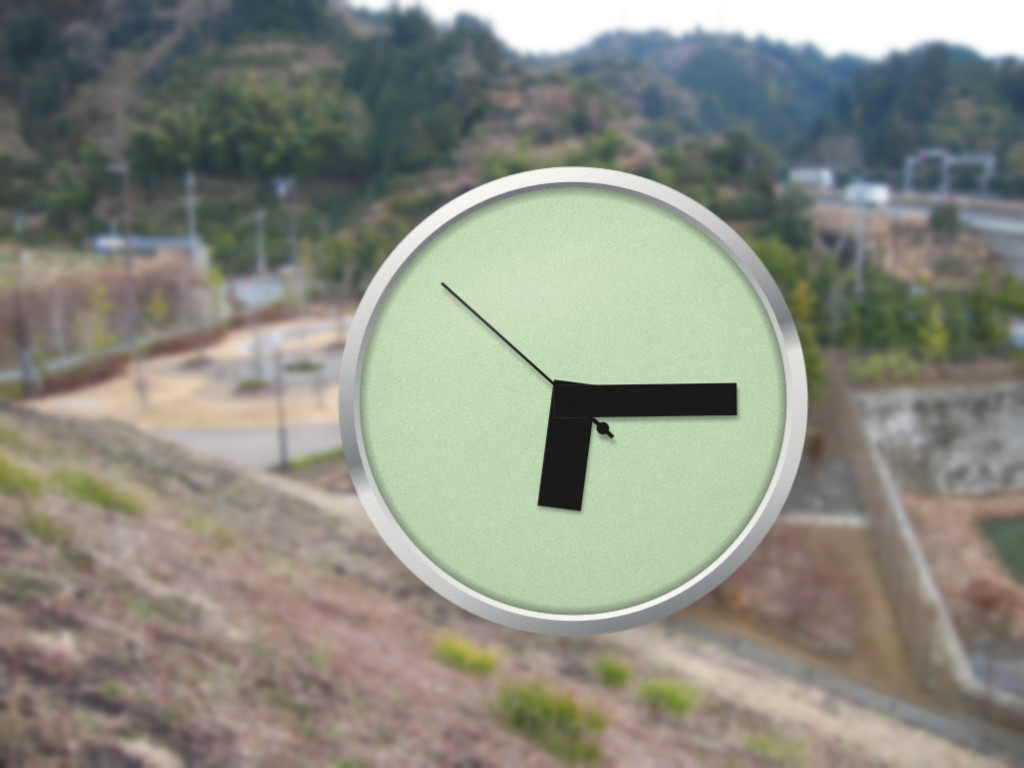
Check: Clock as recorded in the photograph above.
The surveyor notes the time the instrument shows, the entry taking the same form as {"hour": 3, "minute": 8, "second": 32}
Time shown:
{"hour": 6, "minute": 14, "second": 52}
